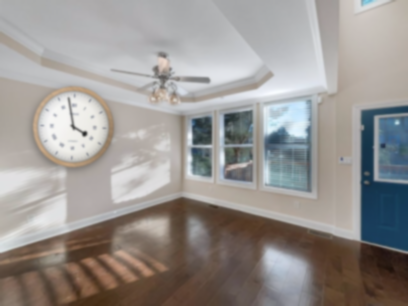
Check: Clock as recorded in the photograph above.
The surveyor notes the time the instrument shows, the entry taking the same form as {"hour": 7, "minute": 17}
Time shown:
{"hour": 3, "minute": 58}
